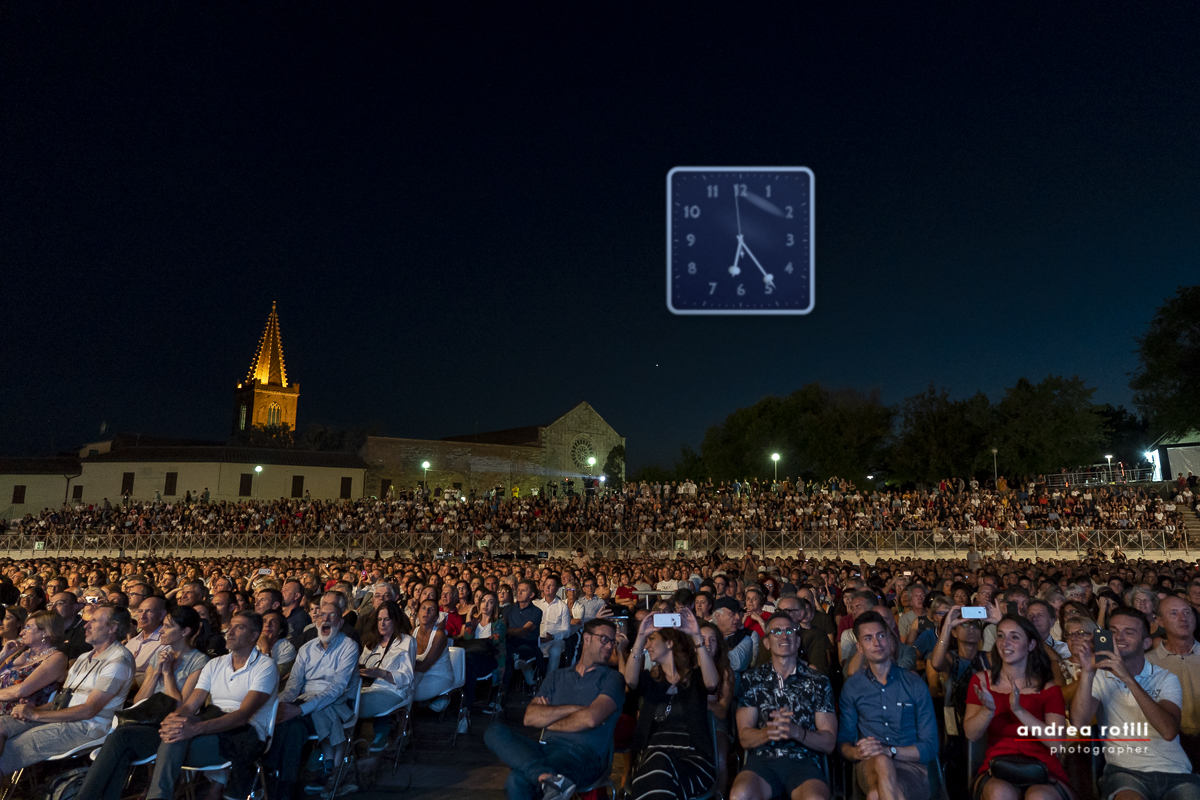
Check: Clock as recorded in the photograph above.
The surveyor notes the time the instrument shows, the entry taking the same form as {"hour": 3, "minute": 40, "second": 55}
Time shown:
{"hour": 6, "minute": 23, "second": 59}
